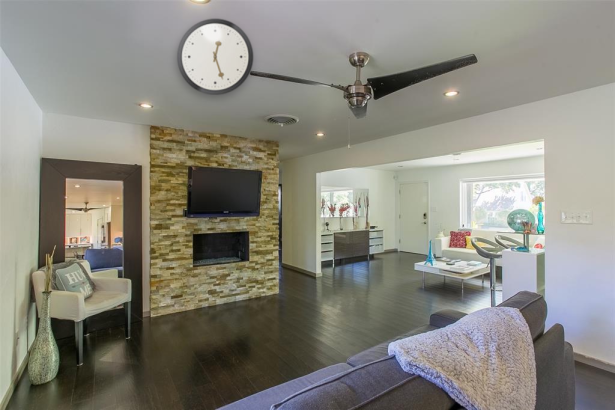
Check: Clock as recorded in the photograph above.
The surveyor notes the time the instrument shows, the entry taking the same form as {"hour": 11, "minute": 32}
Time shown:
{"hour": 12, "minute": 27}
